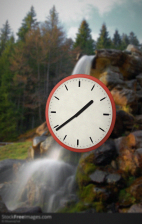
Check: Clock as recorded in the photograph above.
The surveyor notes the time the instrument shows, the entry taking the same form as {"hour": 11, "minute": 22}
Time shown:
{"hour": 1, "minute": 39}
